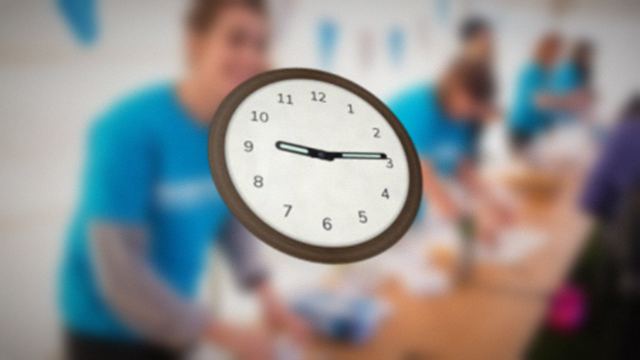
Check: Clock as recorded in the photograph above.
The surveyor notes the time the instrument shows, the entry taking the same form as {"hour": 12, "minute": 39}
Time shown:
{"hour": 9, "minute": 14}
